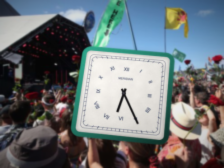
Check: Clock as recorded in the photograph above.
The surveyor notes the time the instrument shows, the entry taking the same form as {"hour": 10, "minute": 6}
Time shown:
{"hour": 6, "minute": 25}
